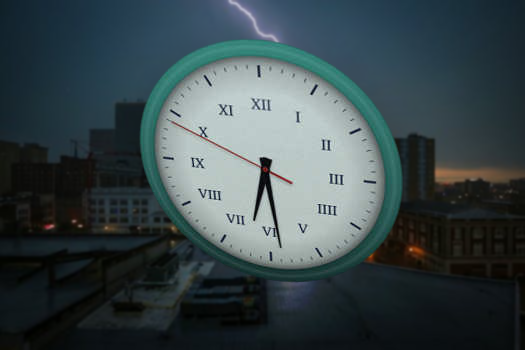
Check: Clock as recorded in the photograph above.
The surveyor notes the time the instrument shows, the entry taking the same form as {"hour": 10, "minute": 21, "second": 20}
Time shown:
{"hour": 6, "minute": 28, "second": 49}
